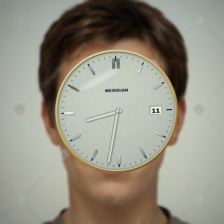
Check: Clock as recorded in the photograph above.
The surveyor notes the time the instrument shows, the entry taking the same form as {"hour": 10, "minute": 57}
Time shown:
{"hour": 8, "minute": 32}
